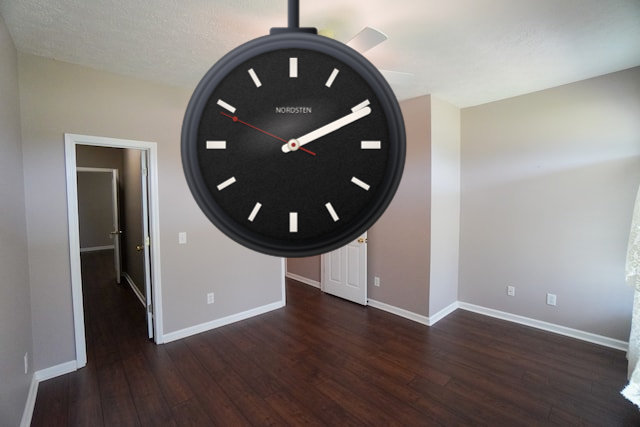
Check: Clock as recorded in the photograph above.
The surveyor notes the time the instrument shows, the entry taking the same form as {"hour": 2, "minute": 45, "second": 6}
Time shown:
{"hour": 2, "minute": 10, "second": 49}
